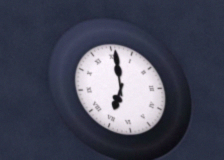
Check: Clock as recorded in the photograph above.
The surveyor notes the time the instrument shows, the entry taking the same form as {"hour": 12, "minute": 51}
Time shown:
{"hour": 7, "minute": 1}
